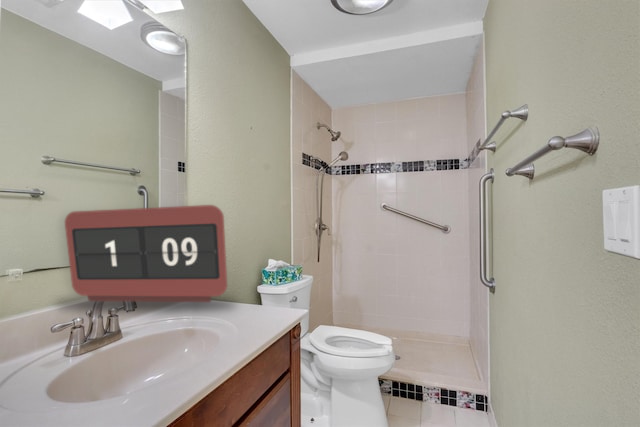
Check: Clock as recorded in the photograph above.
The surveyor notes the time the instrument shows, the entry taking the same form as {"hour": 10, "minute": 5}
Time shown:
{"hour": 1, "minute": 9}
